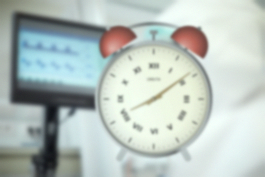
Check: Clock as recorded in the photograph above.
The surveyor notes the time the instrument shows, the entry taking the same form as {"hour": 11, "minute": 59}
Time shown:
{"hour": 8, "minute": 9}
